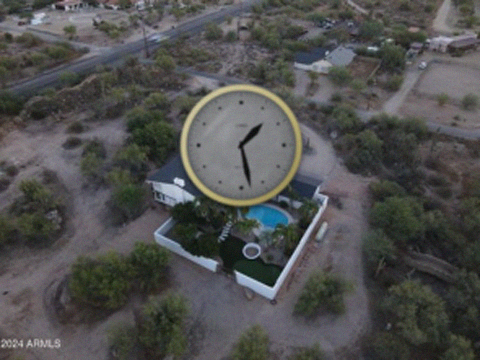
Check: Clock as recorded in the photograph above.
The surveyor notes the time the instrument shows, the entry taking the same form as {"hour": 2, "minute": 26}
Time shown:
{"hour": 1, "minute": 28}
